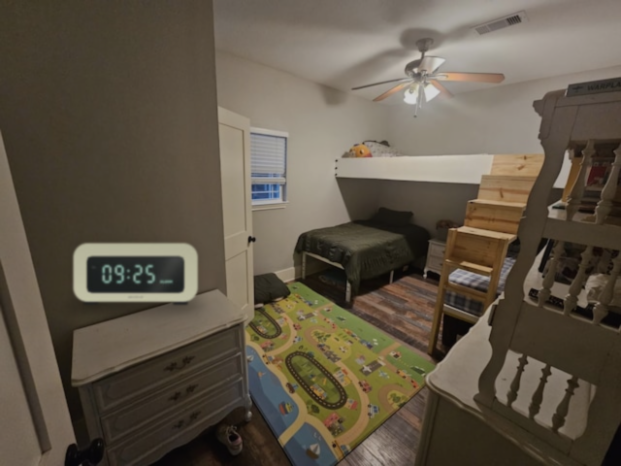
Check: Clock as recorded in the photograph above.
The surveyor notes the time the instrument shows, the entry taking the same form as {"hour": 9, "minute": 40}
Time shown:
{"hour": 9, "minute": 25}
